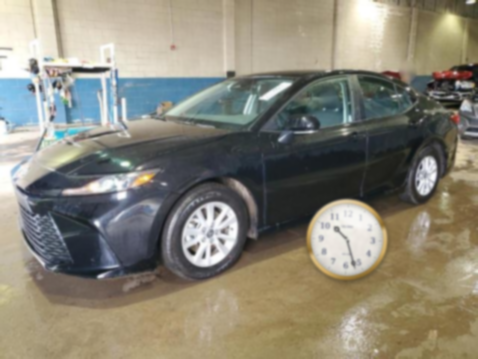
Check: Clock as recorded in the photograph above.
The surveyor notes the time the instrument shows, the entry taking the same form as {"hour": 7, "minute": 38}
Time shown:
{"hour": 10, "minute": 27}
